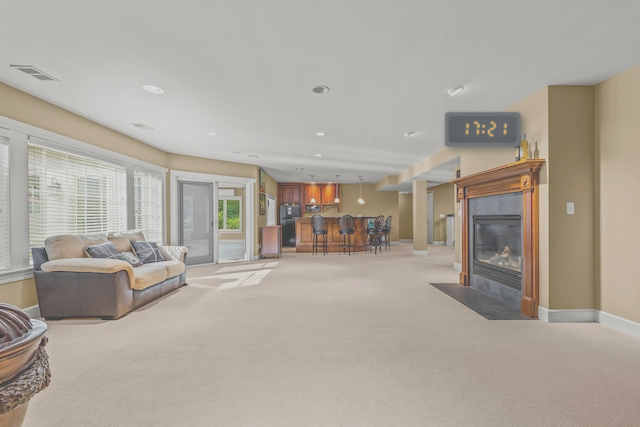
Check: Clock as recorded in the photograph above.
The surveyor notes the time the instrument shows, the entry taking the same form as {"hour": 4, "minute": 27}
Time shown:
{"hour": 17, "minute": 21}
